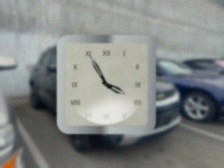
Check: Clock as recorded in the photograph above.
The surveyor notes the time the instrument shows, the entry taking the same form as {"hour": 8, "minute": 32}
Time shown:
{"hour": 3, "minute": 55}
